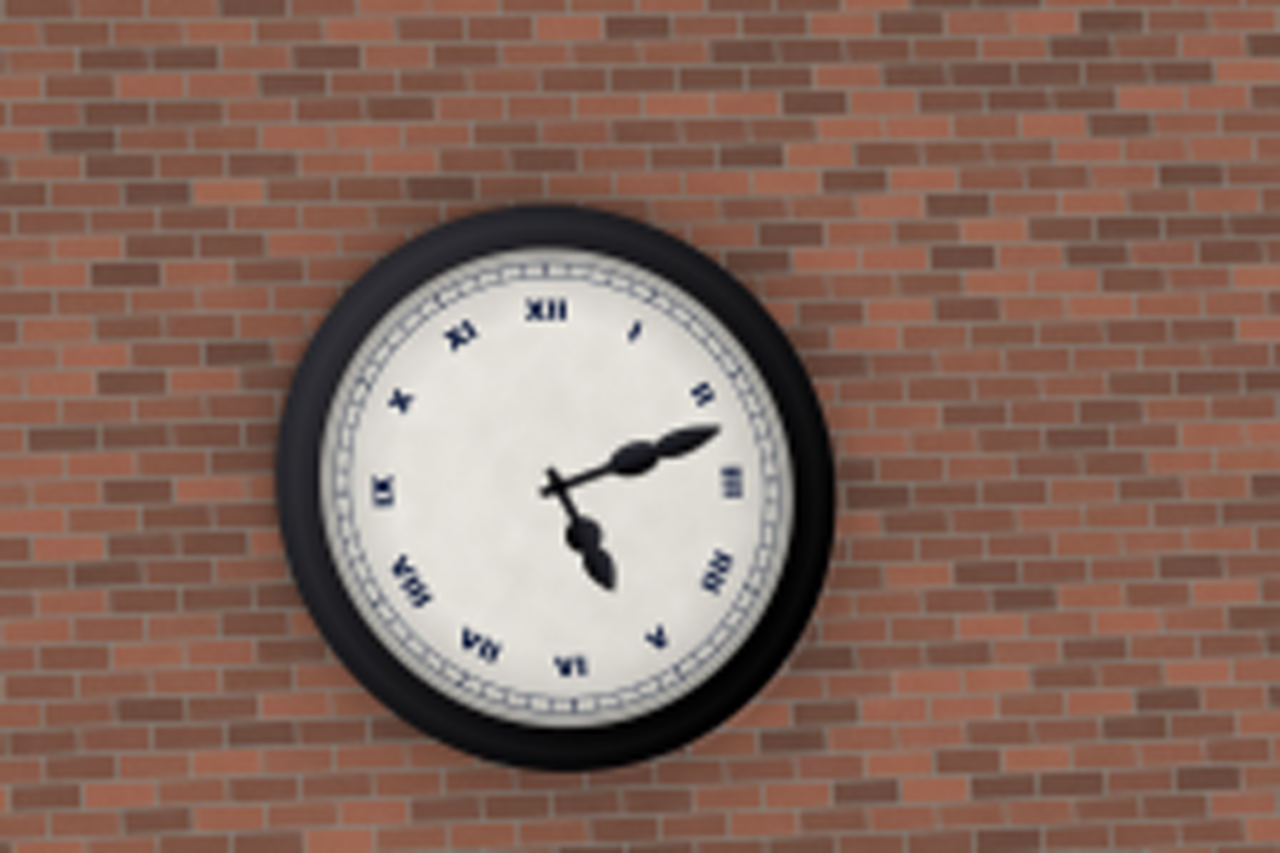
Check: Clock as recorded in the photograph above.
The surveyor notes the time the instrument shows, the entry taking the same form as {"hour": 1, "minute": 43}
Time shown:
{"hour": 5, "minute": 12}
